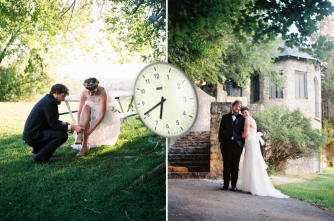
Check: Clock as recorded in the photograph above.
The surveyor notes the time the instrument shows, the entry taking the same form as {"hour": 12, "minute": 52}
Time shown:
{"hour": 6, "minute": 41}
